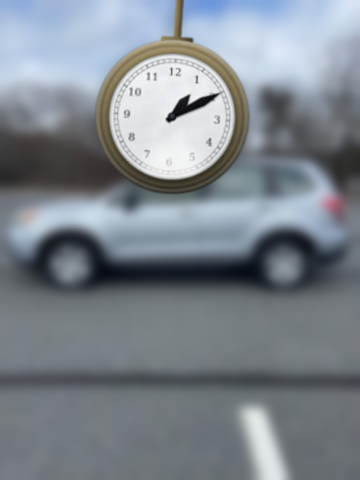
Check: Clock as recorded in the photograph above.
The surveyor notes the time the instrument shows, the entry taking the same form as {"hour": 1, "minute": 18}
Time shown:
{"hour": 1, "minute": 10}
